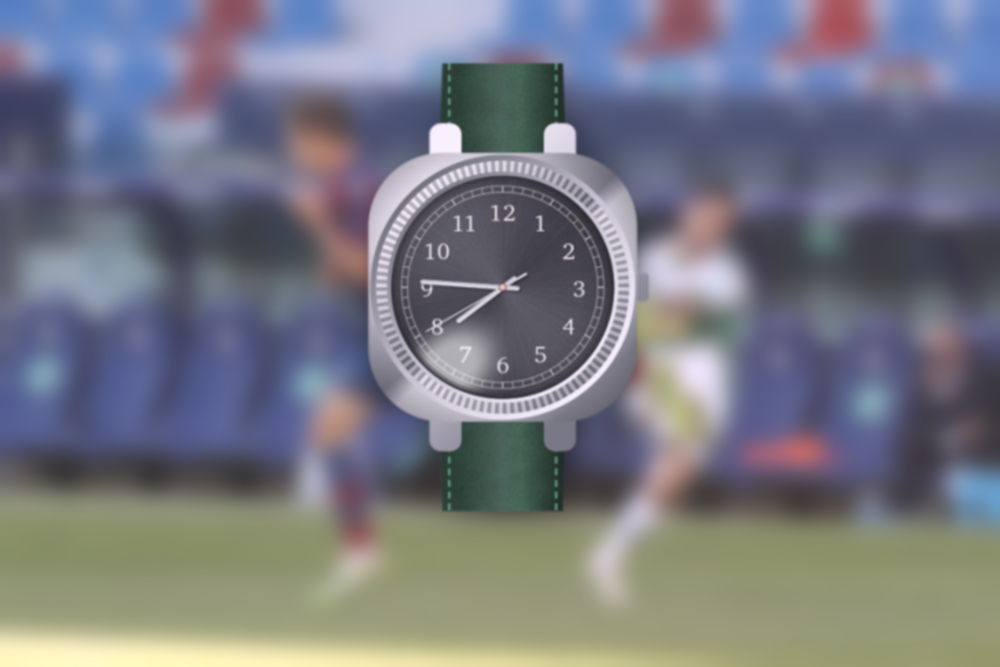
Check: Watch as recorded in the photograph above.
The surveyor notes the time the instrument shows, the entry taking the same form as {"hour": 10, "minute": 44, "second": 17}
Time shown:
{"hour": 7, "minute": 45, "second": 40}
